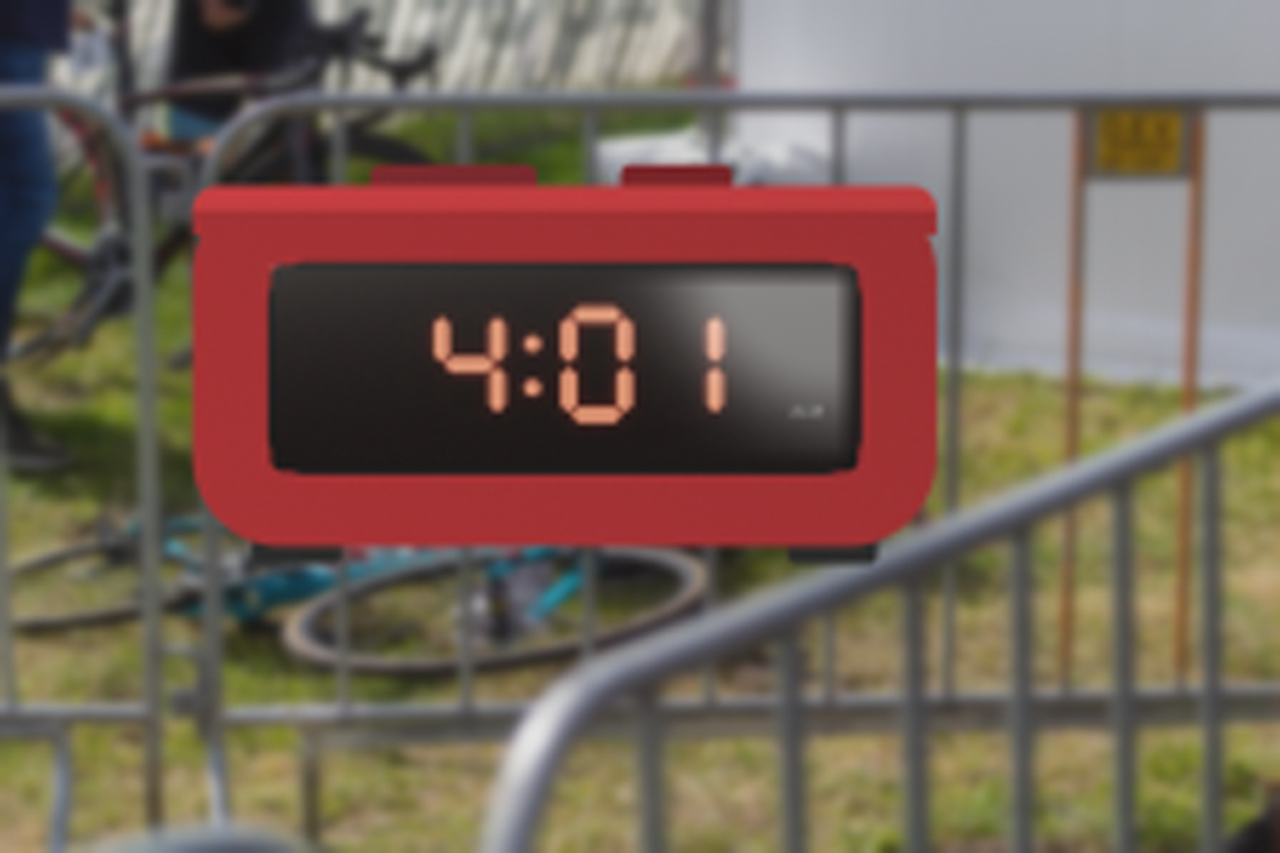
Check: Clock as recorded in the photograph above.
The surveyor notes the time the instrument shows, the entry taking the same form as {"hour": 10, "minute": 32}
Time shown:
{"hour": 4, "minute": 1}
